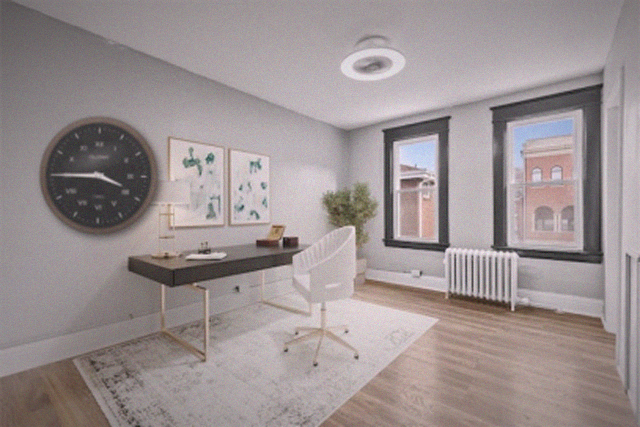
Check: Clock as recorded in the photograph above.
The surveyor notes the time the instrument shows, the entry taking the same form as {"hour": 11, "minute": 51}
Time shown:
{"hour": 3, "minute": 45}
